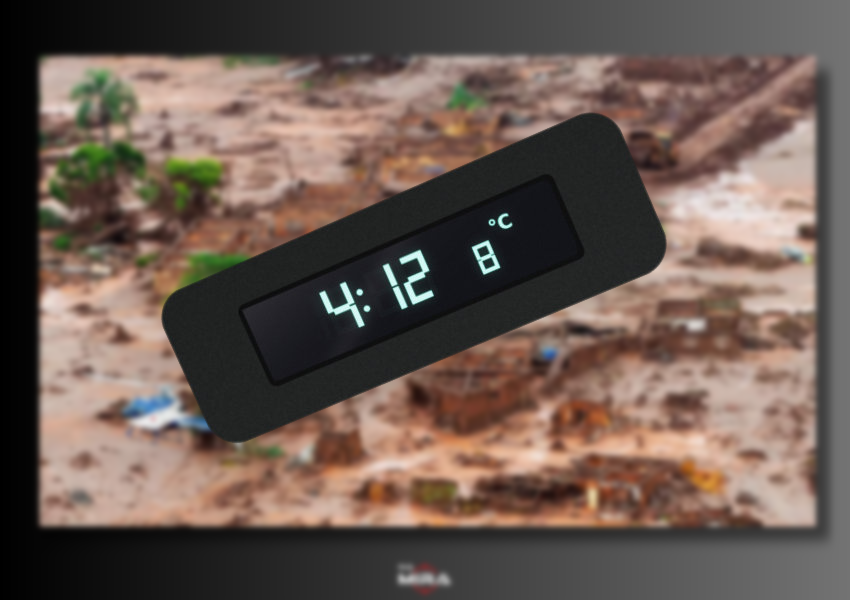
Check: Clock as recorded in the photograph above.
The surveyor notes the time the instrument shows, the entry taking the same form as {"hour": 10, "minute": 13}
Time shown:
{"hour": 4, "minute": 12}
